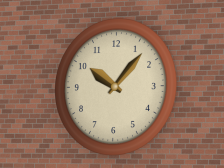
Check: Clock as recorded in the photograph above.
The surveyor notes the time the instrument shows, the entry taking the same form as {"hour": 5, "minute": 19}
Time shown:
{"hour": 10, "minute": 7}
